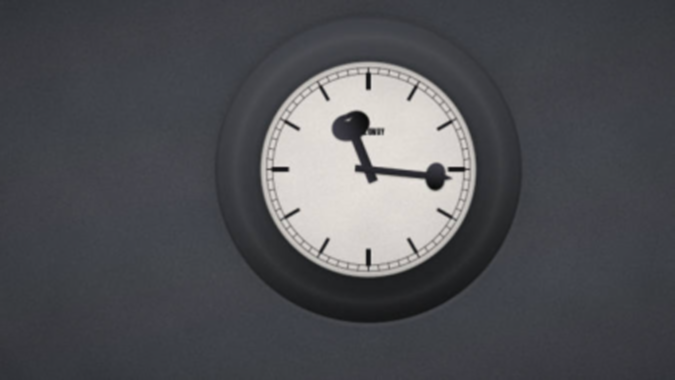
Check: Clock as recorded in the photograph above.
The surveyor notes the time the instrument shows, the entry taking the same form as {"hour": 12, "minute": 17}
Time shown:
{"hour": 11, "minute": 16}
